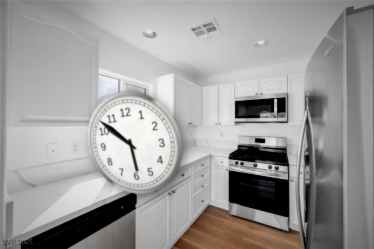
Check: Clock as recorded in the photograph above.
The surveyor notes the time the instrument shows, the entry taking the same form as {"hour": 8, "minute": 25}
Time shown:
{"hour": 5, "minute": 52}
